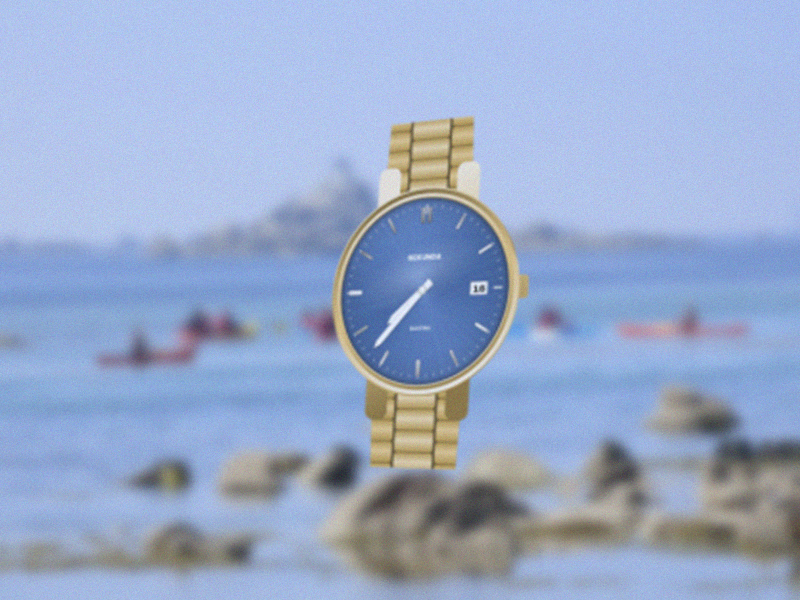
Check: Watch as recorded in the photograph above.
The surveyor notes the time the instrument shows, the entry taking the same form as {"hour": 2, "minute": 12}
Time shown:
{"hour": 7, "minute": 37}
